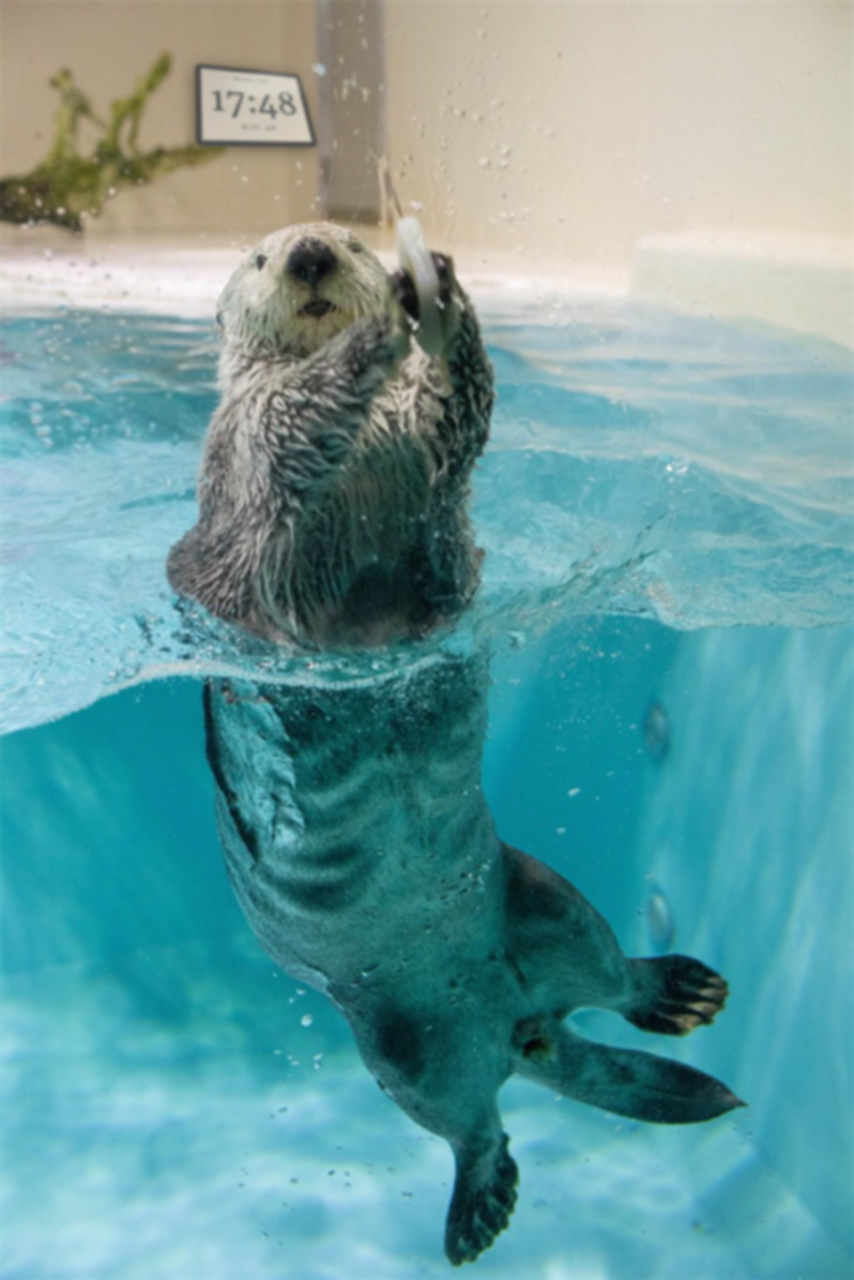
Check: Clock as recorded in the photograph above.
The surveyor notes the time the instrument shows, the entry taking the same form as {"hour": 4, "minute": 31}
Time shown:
{"hour": 17, "minute": 48}
